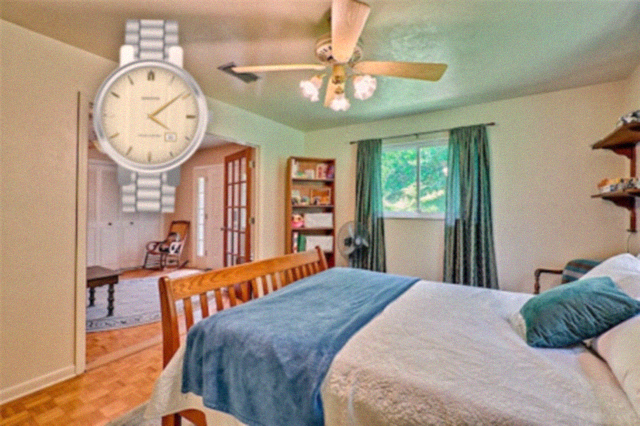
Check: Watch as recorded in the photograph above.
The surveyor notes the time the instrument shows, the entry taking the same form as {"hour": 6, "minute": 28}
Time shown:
{"hour": 4, "minute": 9}
